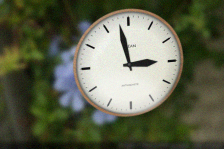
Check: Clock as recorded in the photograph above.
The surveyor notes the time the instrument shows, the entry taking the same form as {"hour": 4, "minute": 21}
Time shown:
{"hour": 2, "minute": 58}
